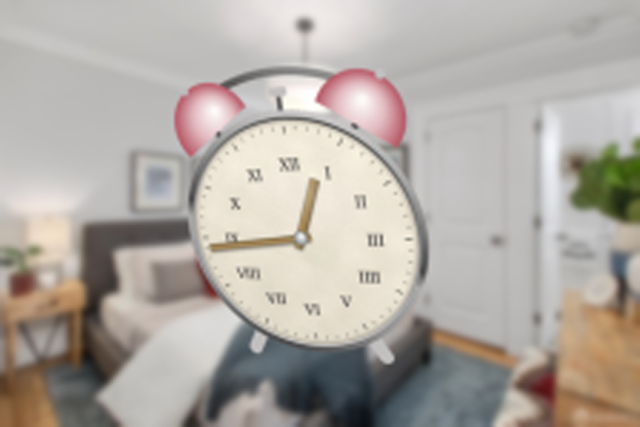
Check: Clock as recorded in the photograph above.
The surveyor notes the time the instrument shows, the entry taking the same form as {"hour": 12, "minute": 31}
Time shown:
{"hour": 12, "minute": 44}
